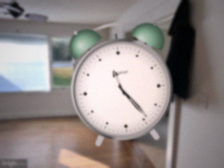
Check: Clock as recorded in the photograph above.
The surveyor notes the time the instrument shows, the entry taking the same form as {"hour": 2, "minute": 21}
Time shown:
{"hour": 11, "minute": 24}
